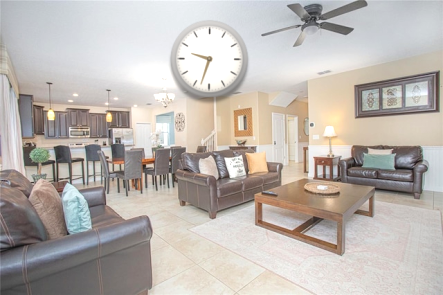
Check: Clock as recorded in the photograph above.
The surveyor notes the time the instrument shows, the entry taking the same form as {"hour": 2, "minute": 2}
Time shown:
{"hour": 9, "minute": 33}
